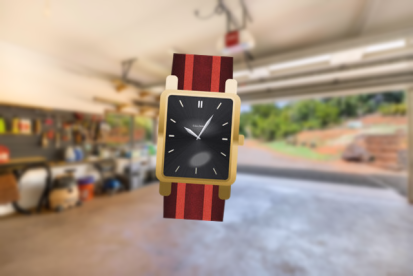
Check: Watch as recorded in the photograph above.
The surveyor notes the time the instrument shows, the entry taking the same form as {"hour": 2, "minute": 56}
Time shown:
{"hour": 10, "minute": 5}
